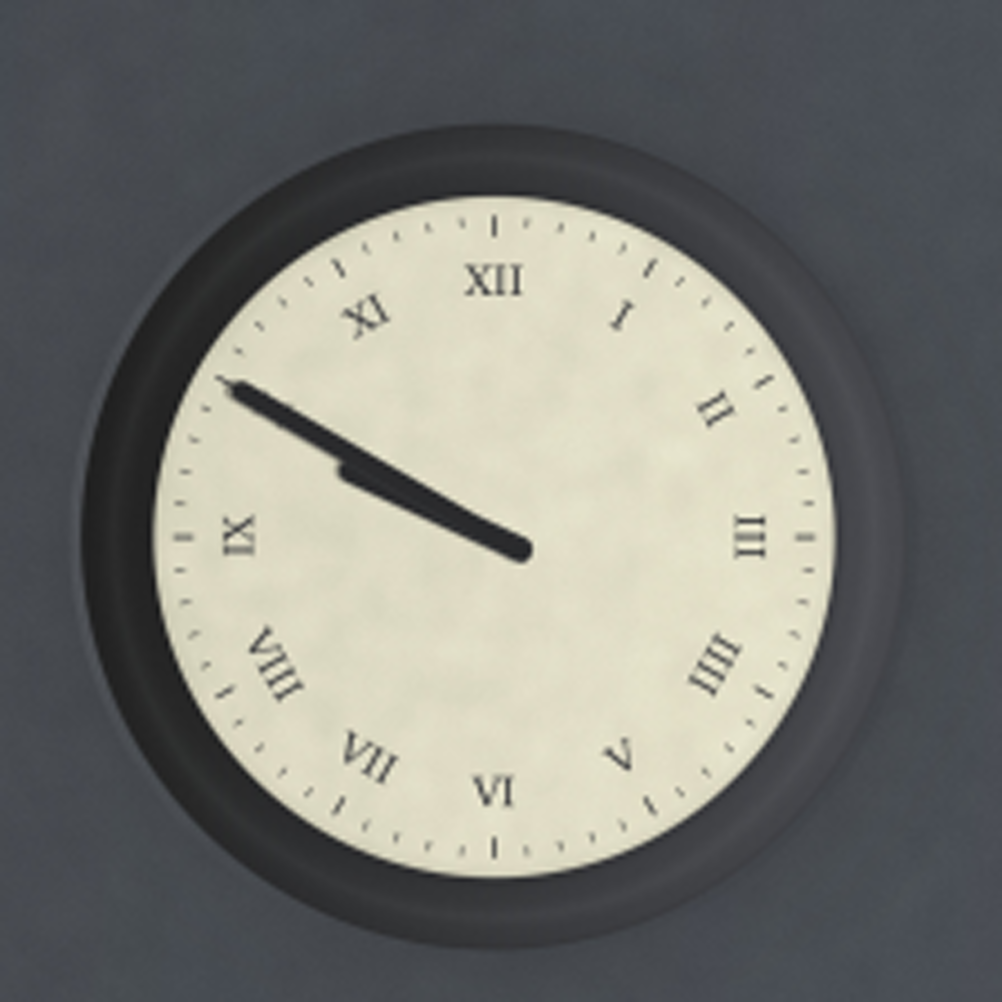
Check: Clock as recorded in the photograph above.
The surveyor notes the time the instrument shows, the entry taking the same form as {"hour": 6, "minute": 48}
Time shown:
{"hour": 9, "minute": 50}
